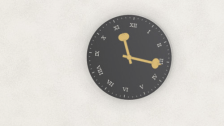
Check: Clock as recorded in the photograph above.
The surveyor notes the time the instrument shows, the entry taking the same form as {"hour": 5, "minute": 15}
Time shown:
{"hour": 11, "minute": 16}
